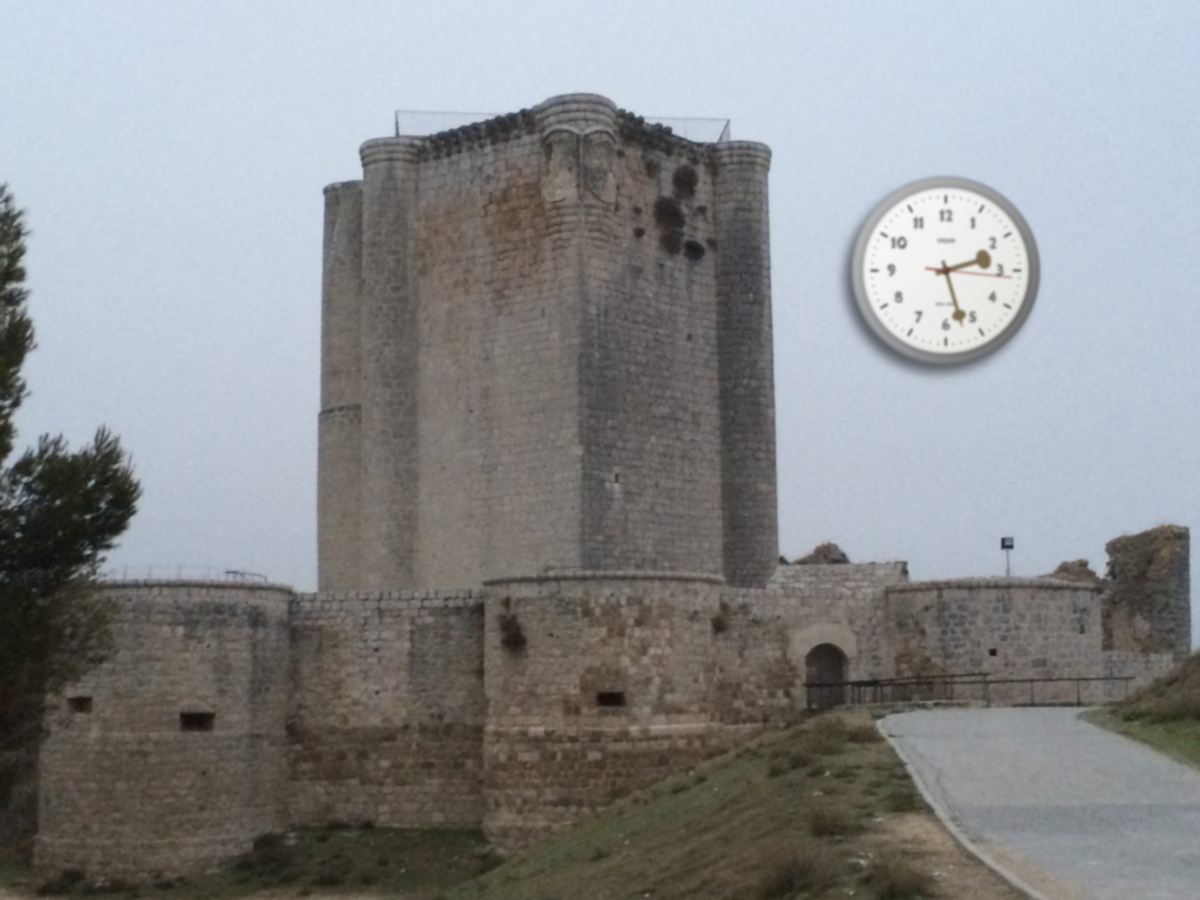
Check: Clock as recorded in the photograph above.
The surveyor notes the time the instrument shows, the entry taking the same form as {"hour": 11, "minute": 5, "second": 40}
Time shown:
{"hour": 2, "minute": 27, "second": 16}
